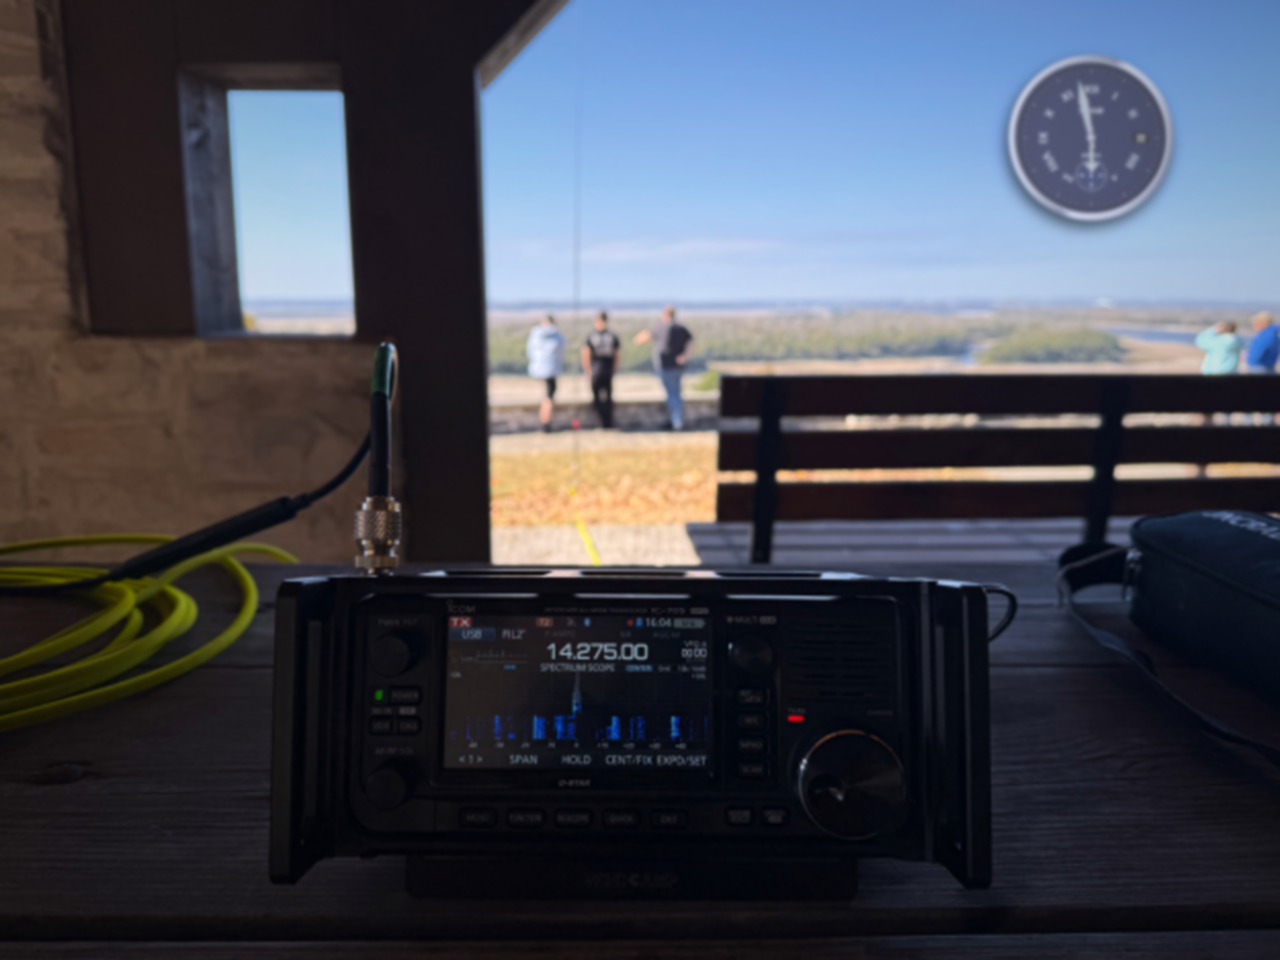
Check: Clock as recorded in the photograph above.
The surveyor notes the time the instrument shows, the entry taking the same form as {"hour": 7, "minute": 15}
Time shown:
{"hour": 5, "minute": 58}
